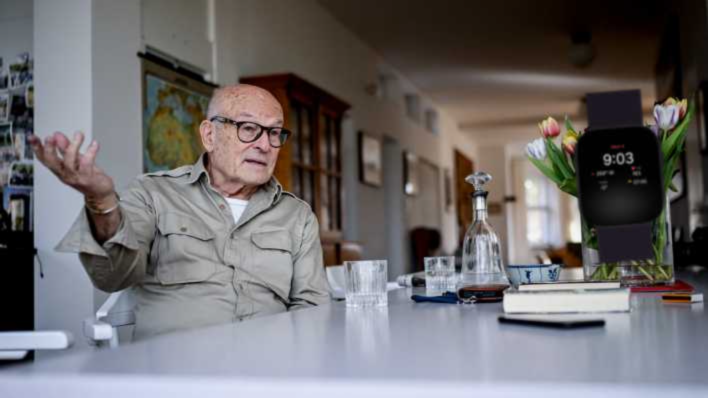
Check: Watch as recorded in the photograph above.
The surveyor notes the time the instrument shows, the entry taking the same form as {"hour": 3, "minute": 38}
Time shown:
{"hour": 9, "minute": 3}
